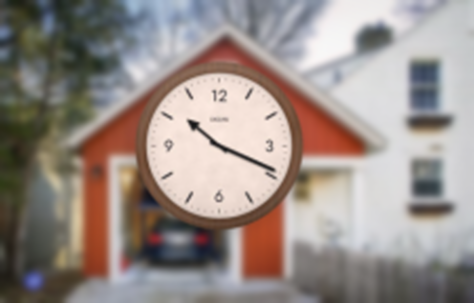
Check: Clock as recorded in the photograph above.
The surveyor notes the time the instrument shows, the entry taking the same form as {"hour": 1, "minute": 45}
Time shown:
{"hour": 10, "minute": 19}
